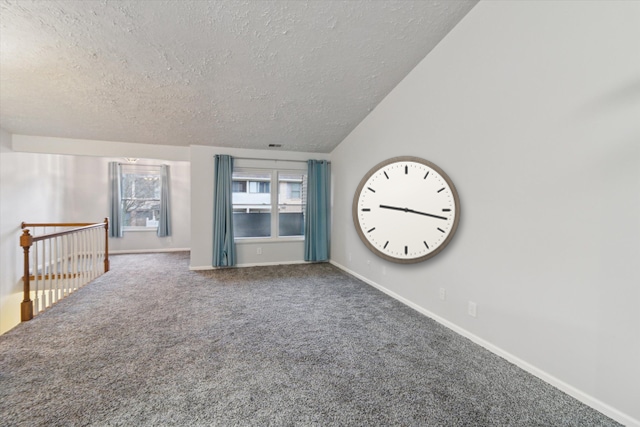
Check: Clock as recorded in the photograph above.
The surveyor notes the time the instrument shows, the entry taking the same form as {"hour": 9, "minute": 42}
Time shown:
{"hour": 9, "minute": 17}
